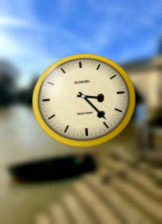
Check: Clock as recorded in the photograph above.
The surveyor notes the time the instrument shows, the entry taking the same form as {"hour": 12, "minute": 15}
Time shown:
{"hour": 3, "minute": 24}
